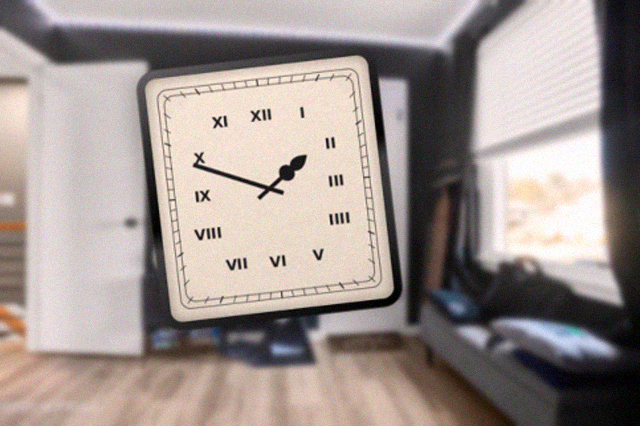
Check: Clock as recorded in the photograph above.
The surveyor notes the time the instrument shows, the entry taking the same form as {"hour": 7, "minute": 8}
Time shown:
{"hour": 1, "minute": 49}
